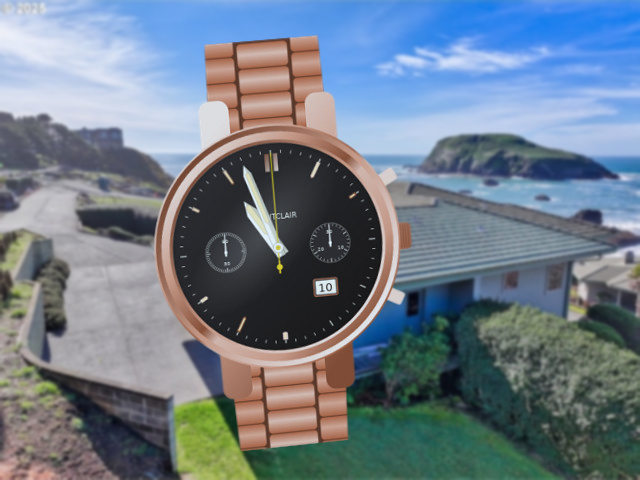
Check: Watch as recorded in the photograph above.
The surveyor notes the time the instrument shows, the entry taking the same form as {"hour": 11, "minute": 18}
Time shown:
{"hour": 10, "minute": 57}
